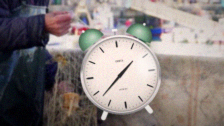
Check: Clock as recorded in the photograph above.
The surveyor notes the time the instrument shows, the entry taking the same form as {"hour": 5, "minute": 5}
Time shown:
{"hour": 1, "minute": 38}
